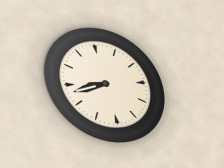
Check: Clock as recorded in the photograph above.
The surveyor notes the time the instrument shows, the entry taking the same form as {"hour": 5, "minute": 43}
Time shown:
{"hour": 8, "minute": 43}
